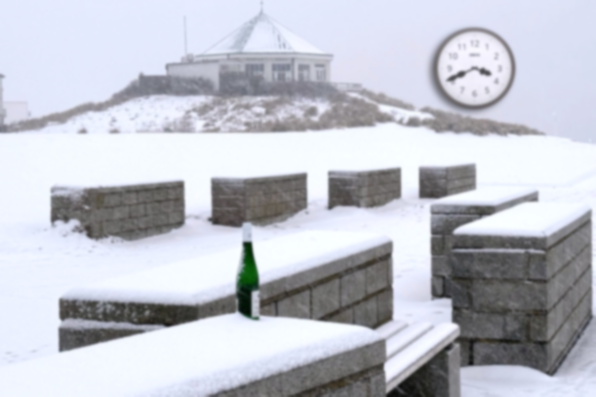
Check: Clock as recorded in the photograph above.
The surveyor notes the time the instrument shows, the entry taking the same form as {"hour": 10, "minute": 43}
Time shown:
{"hour": 3, "minute": 41}
